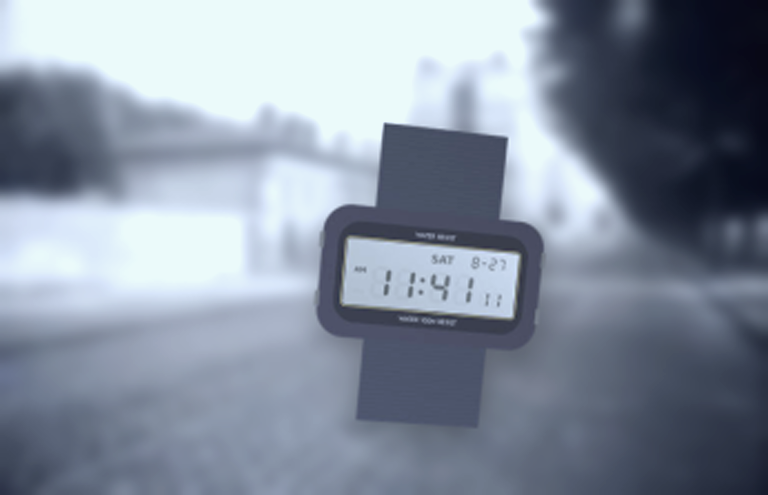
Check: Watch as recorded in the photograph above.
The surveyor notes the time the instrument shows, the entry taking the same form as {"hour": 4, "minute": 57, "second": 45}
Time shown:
{"hour": 11, "minute": 41, "second": 11}
